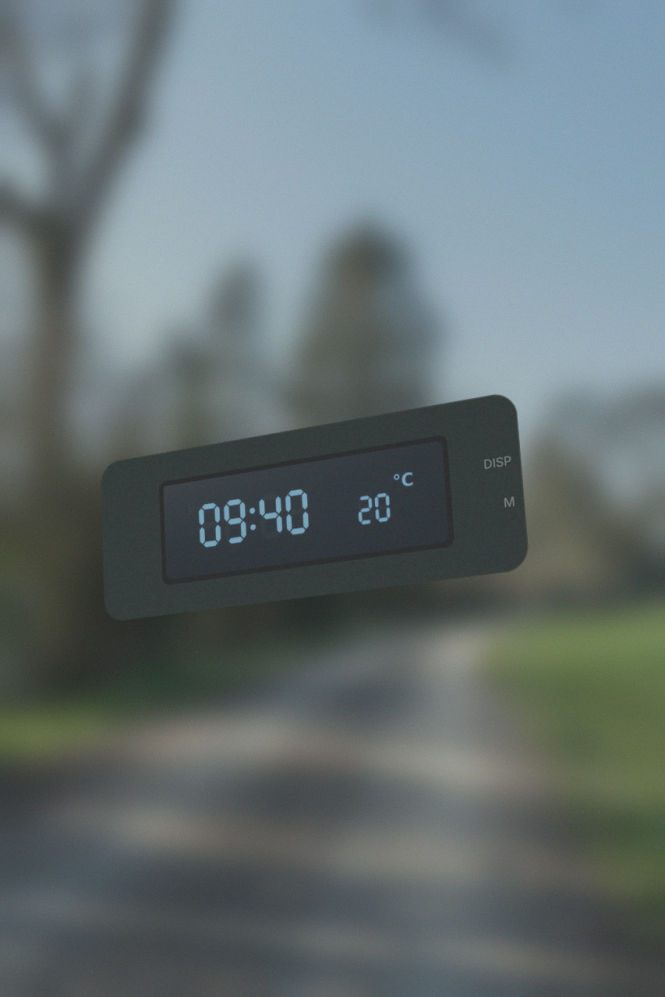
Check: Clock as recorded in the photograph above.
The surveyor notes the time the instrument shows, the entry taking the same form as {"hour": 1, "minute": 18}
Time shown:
{"hour": 9, "minute": 40}
